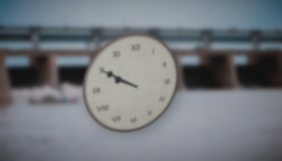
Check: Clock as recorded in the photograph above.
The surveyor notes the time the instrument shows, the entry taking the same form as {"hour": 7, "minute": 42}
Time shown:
{"hour": 9, "minute": 50}
